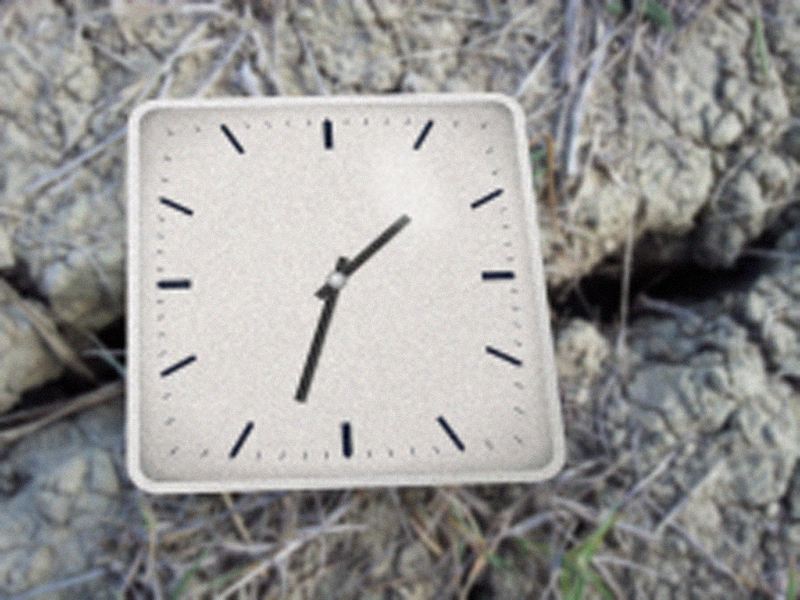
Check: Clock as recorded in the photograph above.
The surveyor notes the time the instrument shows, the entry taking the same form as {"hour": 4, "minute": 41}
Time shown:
{"hour": 1, "minute": 33}
